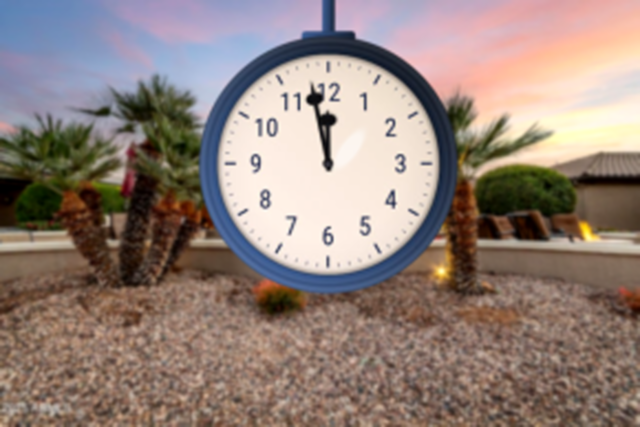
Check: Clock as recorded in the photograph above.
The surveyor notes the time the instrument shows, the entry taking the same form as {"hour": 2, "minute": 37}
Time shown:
{"hour": 11, "minute": 58}
